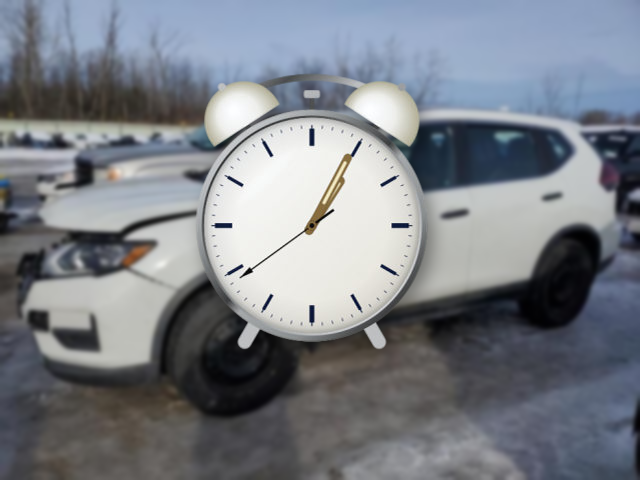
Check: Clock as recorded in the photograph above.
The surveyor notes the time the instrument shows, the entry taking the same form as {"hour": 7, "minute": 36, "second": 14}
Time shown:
{"hour": 1, "minute": 4, "second": 39}
